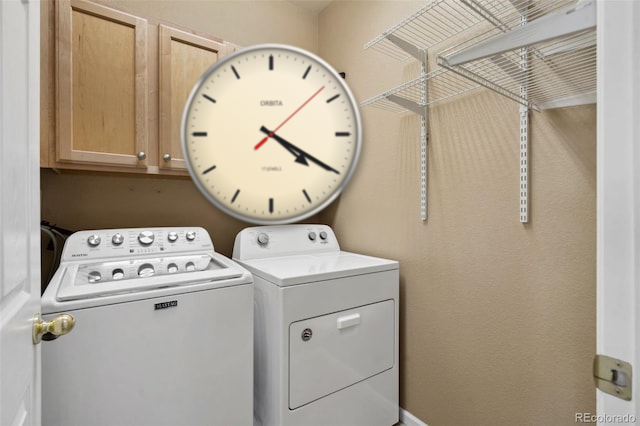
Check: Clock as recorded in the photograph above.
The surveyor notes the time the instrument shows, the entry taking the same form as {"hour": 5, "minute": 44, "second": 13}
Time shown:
{"hour": 4, "minute": 20, "second": 8}
